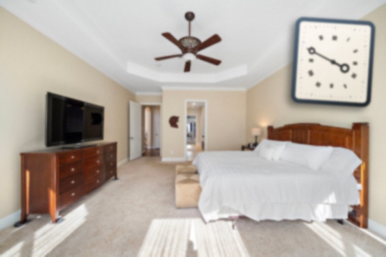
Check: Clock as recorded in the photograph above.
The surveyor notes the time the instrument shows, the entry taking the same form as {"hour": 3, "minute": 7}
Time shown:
{"hour": 3, "minute": 49}
